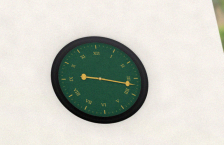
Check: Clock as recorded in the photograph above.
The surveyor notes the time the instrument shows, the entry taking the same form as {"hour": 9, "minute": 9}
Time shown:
{"hour": 9, "minute": 17}
